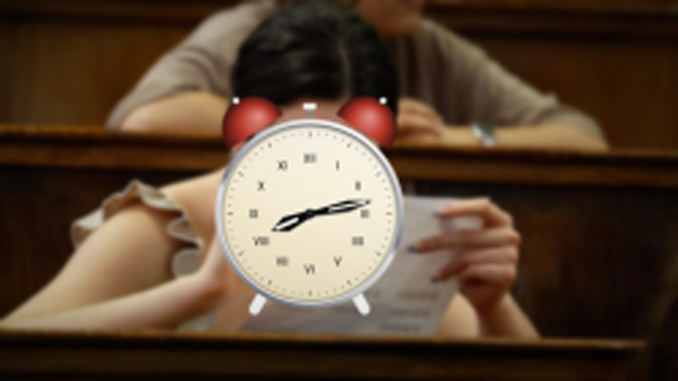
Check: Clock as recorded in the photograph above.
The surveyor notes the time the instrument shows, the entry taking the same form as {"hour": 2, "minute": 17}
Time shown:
{"hour": 8, "minute": 13}
